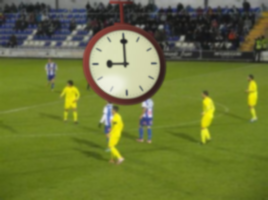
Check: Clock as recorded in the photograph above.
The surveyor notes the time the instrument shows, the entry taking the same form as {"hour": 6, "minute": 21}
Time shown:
{"hour": 9, "minute": 0}
